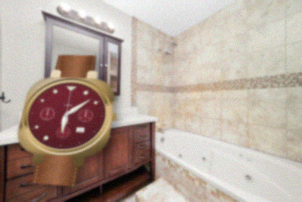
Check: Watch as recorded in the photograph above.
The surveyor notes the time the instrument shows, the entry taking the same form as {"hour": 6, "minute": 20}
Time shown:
{"hour": 6, "minute": 8}
